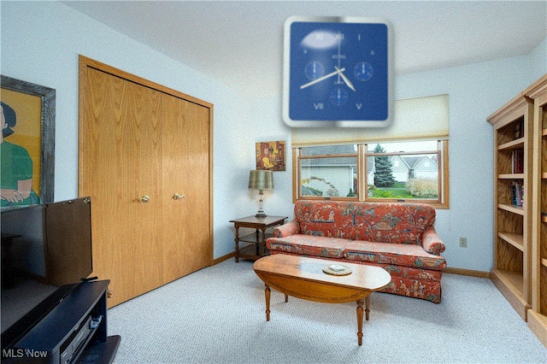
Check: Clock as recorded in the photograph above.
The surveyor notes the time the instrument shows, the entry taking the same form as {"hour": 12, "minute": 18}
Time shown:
{"hour": 4, "minute": 41}
